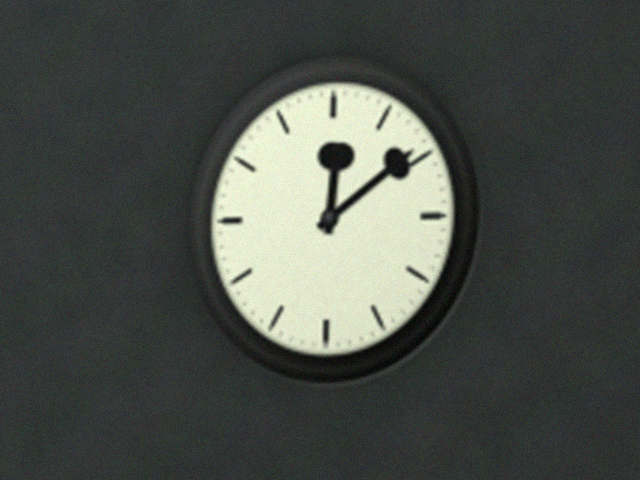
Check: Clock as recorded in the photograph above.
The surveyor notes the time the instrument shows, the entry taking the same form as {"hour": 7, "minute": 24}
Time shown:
{"hour": 12, "minute": 9}
